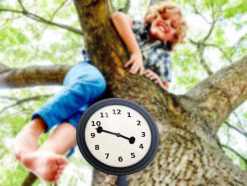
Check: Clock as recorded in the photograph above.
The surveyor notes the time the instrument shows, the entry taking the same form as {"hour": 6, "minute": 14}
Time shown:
{"hour": 3, "minute": 48}
